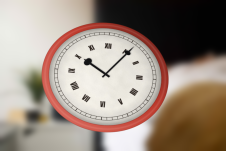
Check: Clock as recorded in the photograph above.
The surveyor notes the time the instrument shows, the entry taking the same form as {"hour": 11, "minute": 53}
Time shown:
{"hour": 10, "minute": 6}
